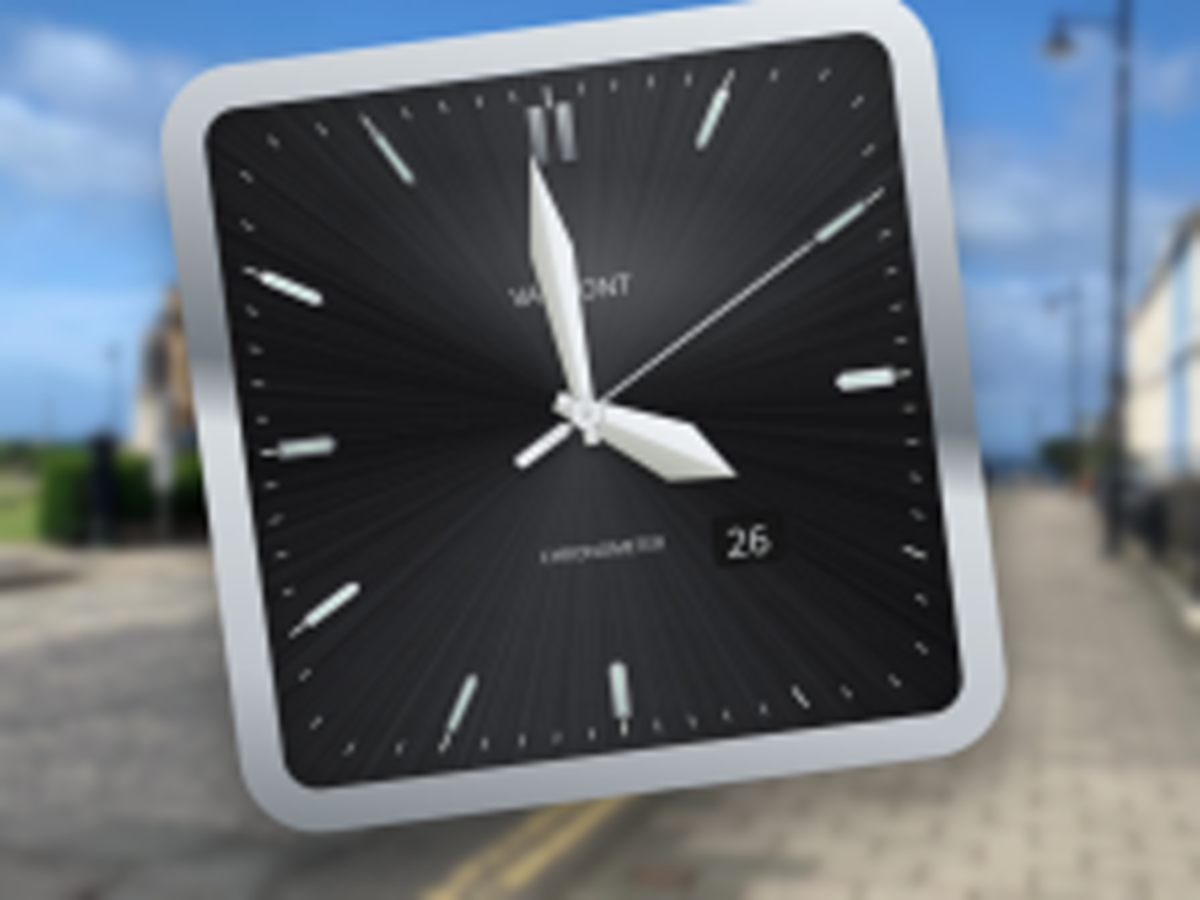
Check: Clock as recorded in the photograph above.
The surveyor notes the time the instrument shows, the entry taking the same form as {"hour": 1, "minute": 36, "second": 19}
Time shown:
{"hour": 3, "minute": 59, "second": 10}
